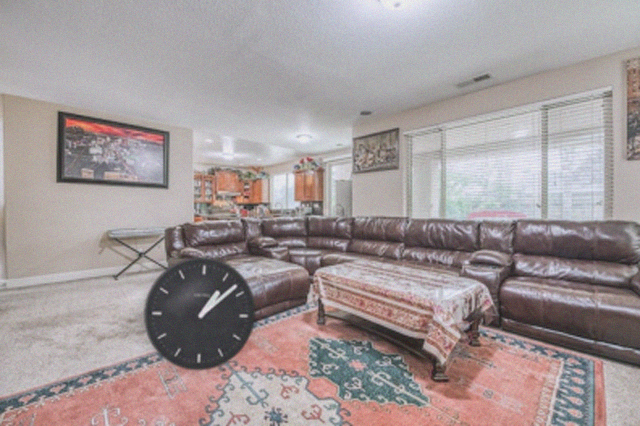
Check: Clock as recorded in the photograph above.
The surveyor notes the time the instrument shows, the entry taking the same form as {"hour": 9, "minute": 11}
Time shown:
{"hour": 1, "minute": 8}
